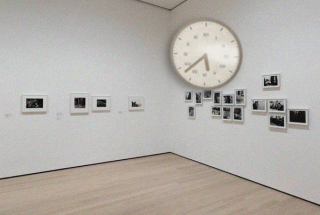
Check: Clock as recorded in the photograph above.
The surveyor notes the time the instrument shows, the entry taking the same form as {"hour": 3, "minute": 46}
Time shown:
{"hour": 5, "minute": 38}
